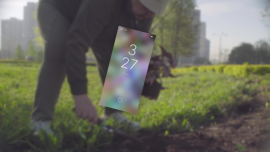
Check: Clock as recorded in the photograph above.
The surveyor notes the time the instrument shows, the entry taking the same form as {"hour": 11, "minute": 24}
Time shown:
{"hour": 3, "minute": 27}
